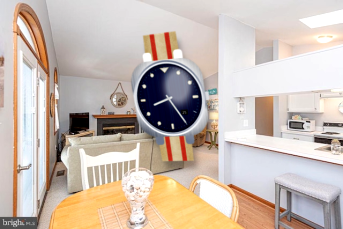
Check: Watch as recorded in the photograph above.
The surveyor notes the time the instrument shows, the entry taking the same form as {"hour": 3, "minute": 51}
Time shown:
{"hour": 8, "minute": 25}
